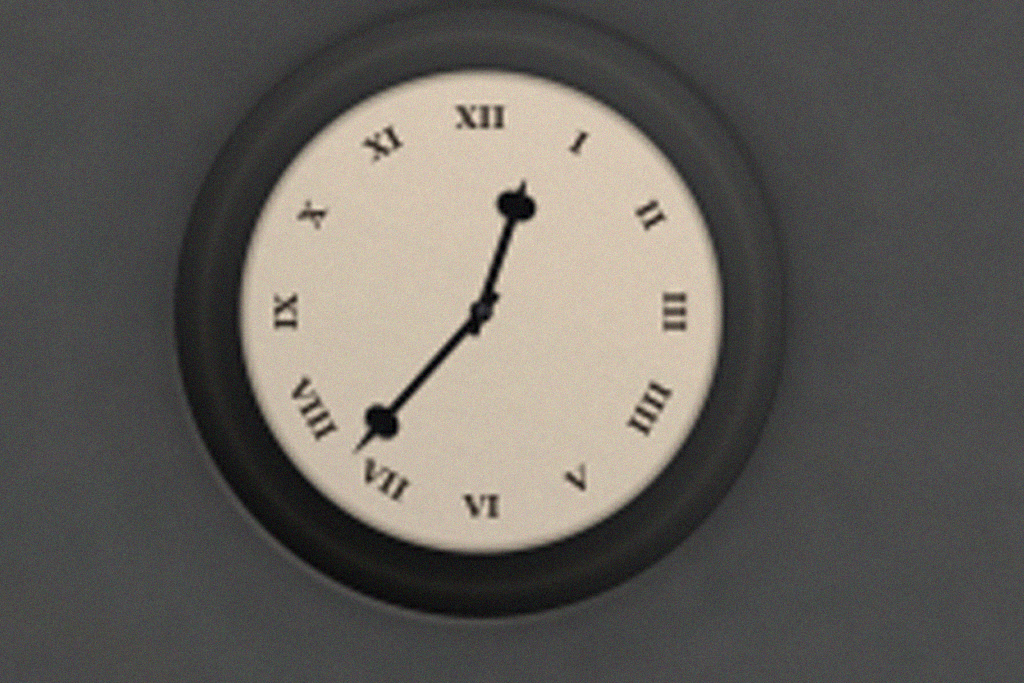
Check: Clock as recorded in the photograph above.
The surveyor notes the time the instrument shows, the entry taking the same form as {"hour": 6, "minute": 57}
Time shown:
{"hour": 12, "minute": 37}
